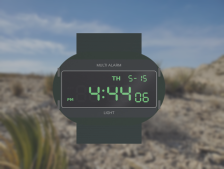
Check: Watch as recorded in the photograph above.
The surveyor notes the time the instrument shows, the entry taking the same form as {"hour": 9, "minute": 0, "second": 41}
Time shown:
{"hour": 4, "minute": 44, "second": 6}
